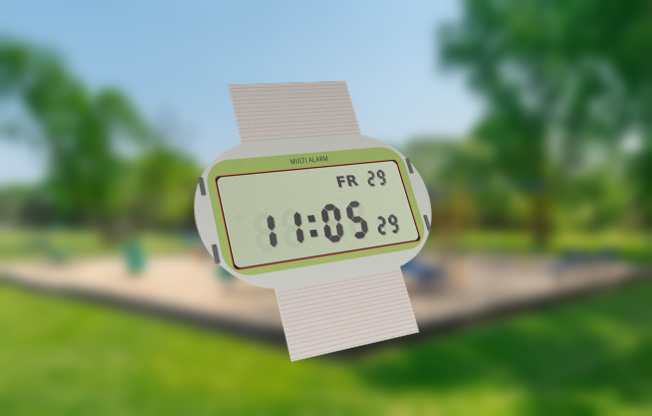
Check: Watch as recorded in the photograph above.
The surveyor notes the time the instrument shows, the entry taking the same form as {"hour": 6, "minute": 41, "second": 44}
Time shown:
{"hour": 11, "minute": 5, "second": 29}
